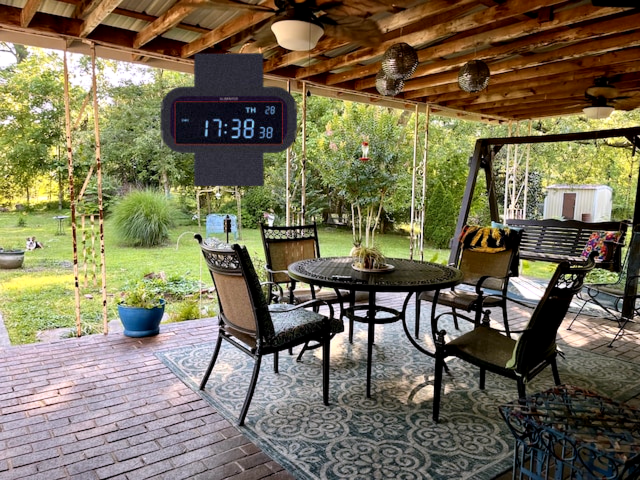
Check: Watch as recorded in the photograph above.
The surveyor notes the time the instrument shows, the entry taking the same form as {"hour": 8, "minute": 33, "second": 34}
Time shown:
{"hour": 17, "minute": 38, "second": 38}
